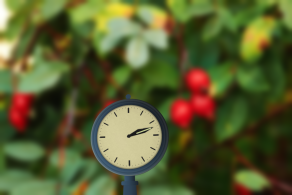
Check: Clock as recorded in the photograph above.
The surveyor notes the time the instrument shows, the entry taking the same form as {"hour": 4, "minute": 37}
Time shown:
{"hour": 2, "minute": 12}
